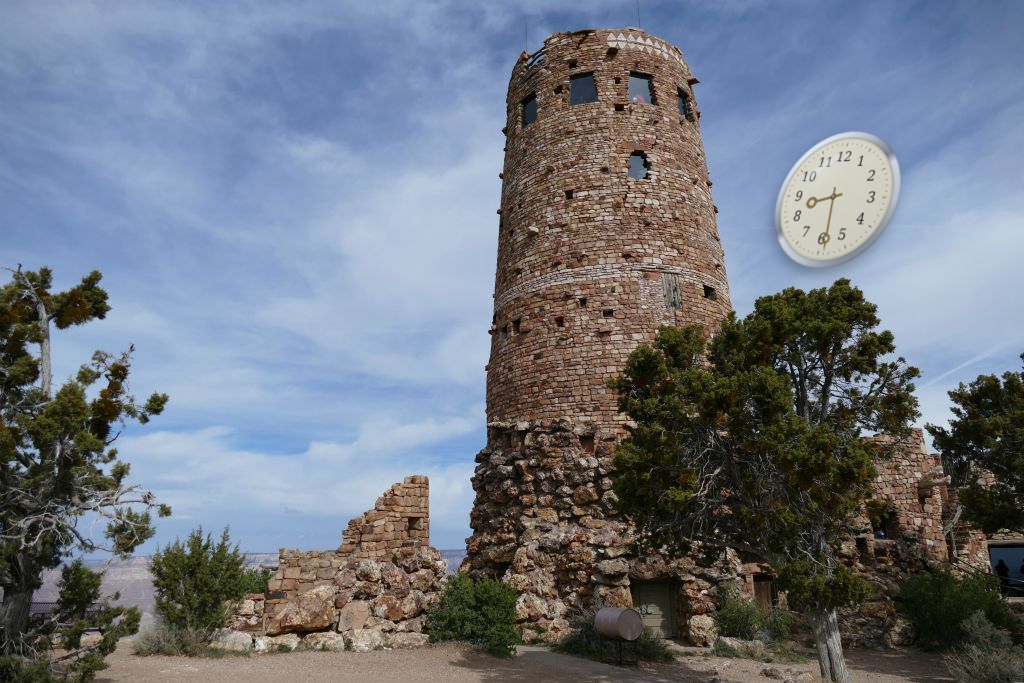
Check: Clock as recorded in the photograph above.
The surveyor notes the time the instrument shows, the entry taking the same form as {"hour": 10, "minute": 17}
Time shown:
{"hour": 8, "minute": 29}
